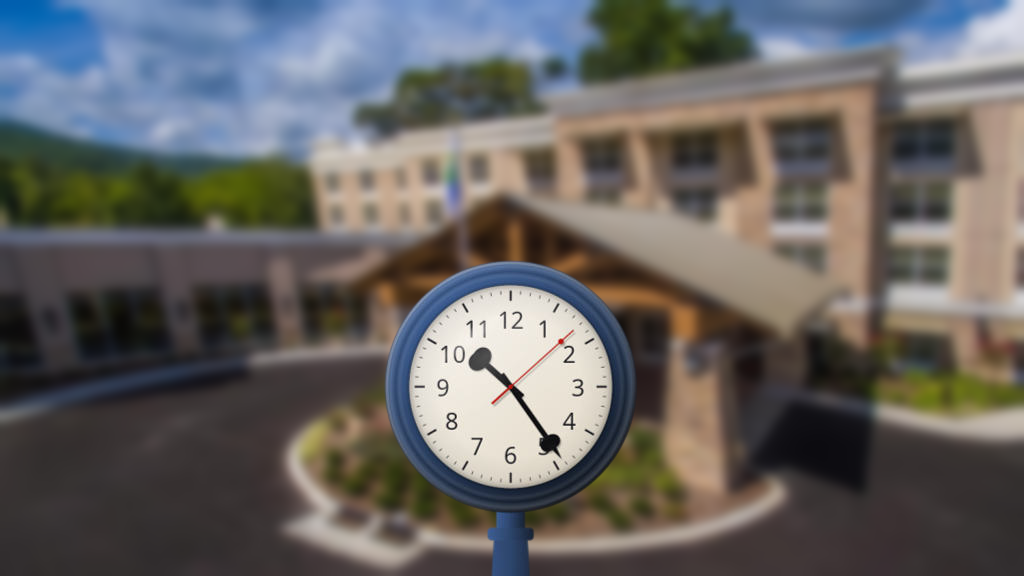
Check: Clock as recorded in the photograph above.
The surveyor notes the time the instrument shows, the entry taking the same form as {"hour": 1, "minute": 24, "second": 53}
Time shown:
{"hour": 10, "minute": 24, "second": 8}
